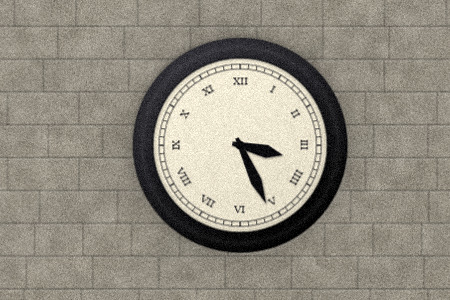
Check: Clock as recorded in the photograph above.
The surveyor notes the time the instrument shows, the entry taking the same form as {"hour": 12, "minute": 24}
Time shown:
{"hour": 3, "minute": 26}
